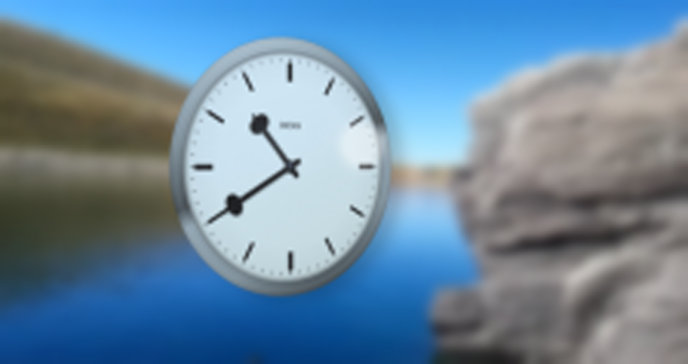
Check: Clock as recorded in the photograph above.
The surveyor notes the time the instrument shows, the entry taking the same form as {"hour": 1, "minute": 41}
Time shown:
{"hour": 10, "minute": 40}
